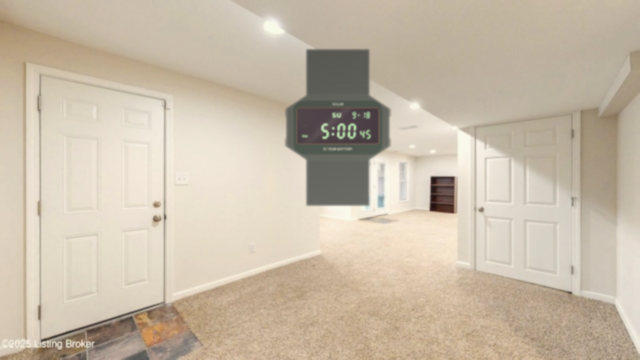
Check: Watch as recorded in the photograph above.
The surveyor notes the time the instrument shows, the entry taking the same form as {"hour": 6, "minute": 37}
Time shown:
{"hour": 5, "minute": 0}
